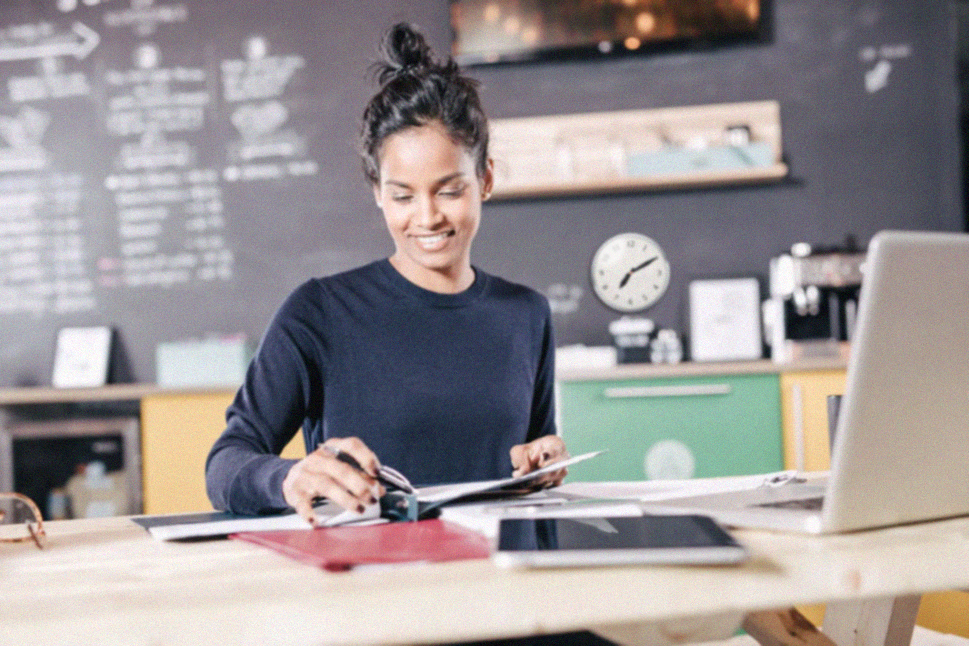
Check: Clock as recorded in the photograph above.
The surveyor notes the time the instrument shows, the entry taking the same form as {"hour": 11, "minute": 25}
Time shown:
{"hour": 7, "minute": 10}
